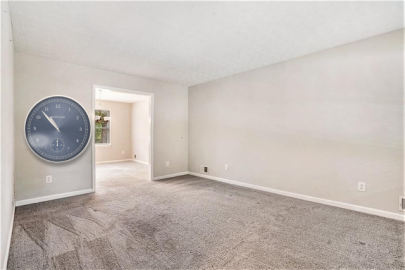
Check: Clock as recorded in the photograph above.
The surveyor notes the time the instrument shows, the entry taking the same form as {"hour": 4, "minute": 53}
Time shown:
{"hour": 10, "minute": 53}
